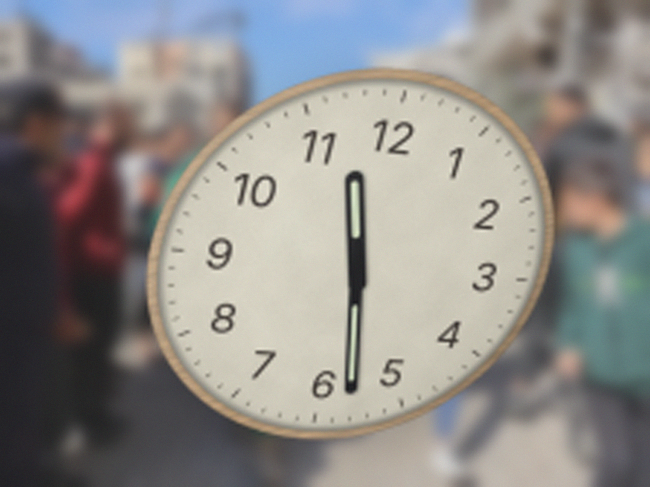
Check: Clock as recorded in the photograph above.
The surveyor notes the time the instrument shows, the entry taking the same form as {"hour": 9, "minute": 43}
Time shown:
{"hour": 11, "minute": 28}
